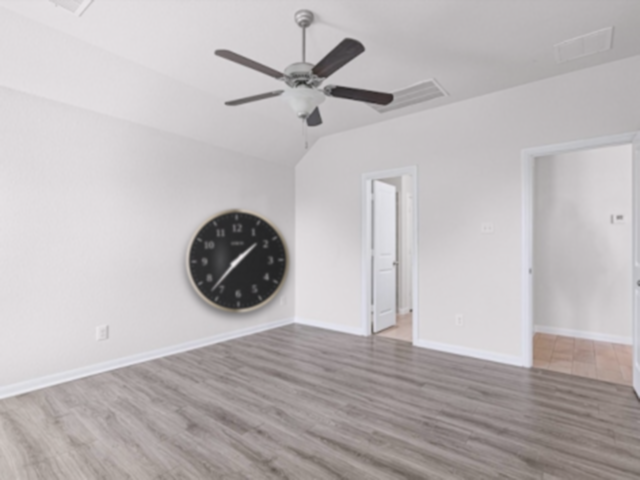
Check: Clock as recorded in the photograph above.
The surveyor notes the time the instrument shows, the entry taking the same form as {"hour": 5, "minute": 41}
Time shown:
{"hour": 1, "minute": 37}
